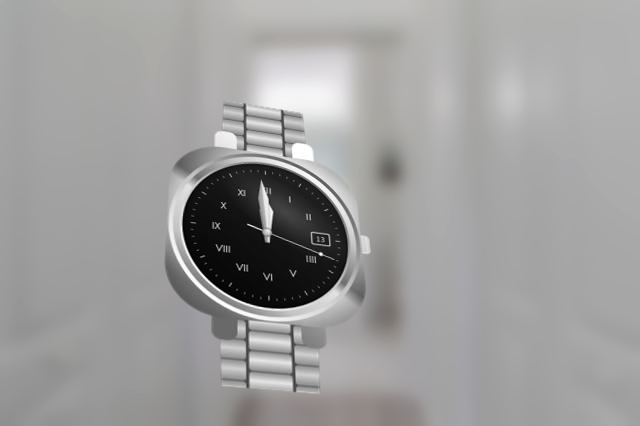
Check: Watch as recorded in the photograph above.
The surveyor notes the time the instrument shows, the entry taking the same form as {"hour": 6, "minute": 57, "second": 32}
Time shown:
{"hour": 11, "minute": 59, "second": 18}
